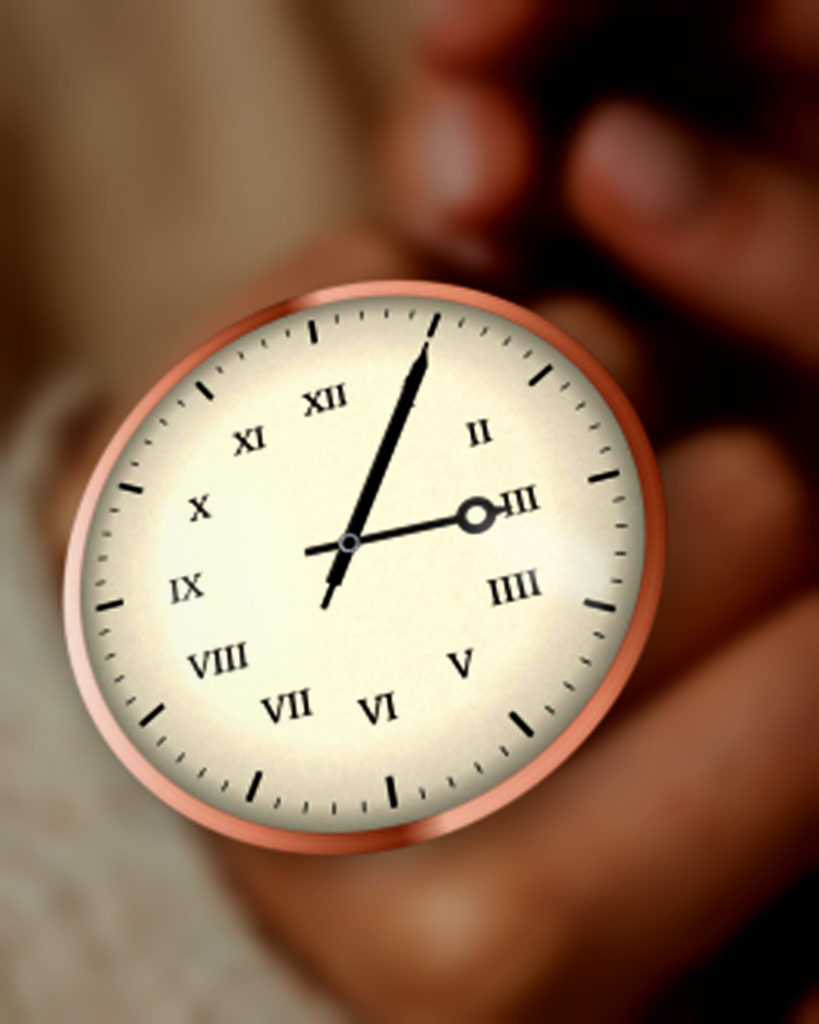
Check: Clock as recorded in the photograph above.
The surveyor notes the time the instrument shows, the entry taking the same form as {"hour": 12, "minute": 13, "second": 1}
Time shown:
{"hour": 3, "minute": 5, "second": 5}
